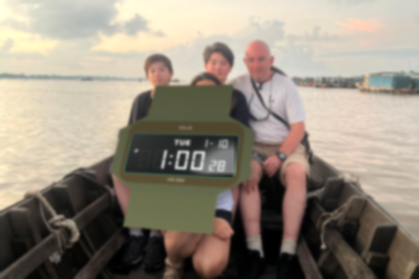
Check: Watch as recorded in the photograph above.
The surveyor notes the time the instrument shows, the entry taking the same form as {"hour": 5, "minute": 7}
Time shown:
{"hour": 1, "minute": 0}
